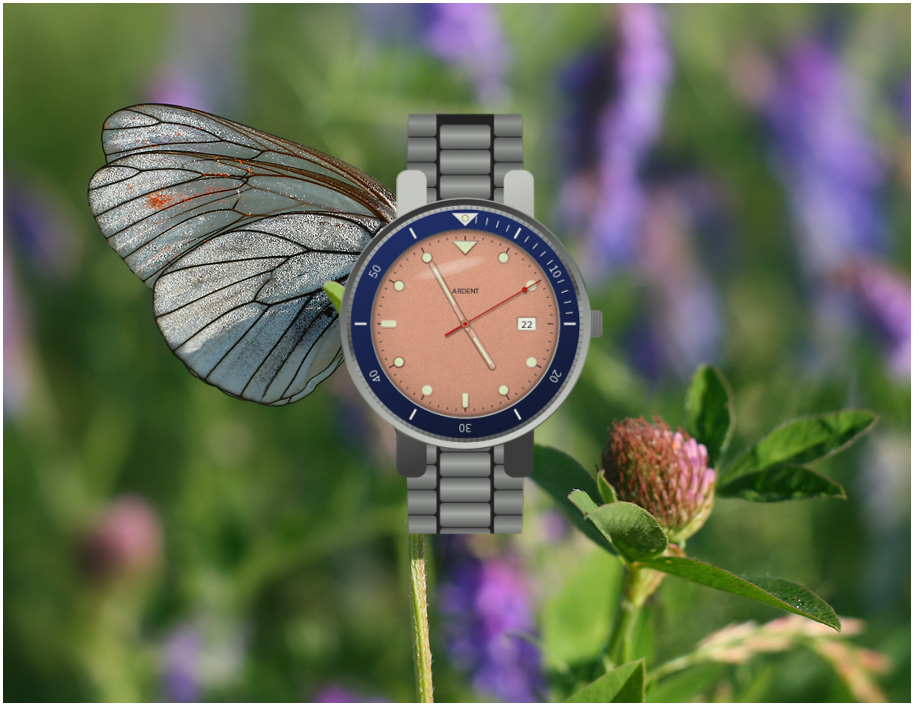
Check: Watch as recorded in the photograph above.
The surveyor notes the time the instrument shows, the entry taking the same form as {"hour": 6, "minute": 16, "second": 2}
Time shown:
{"hour": 4, "minute": 55, "second": 10}
